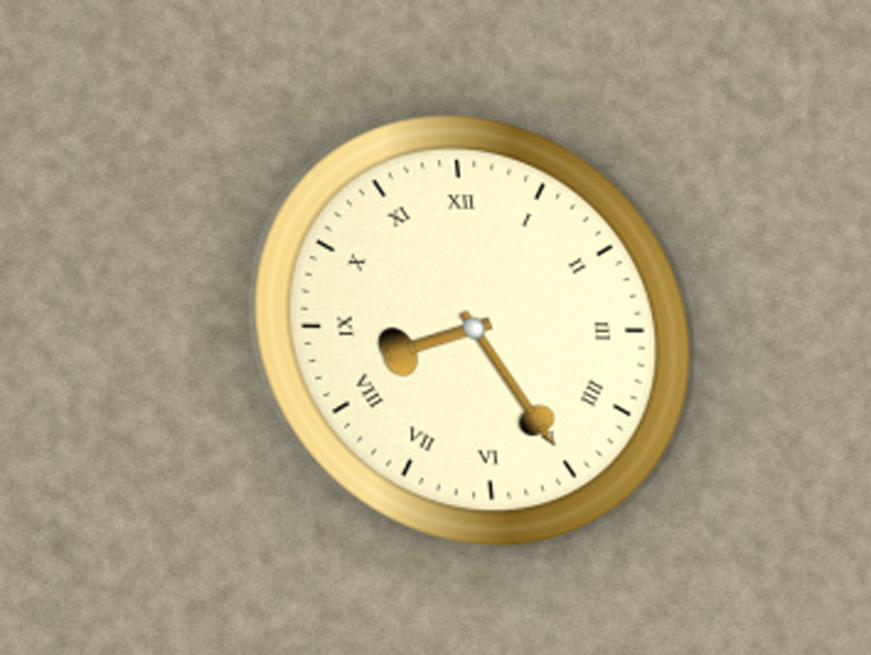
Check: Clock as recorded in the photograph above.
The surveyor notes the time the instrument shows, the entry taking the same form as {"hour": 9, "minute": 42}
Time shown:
{"hour": 8, "minute": 25}
